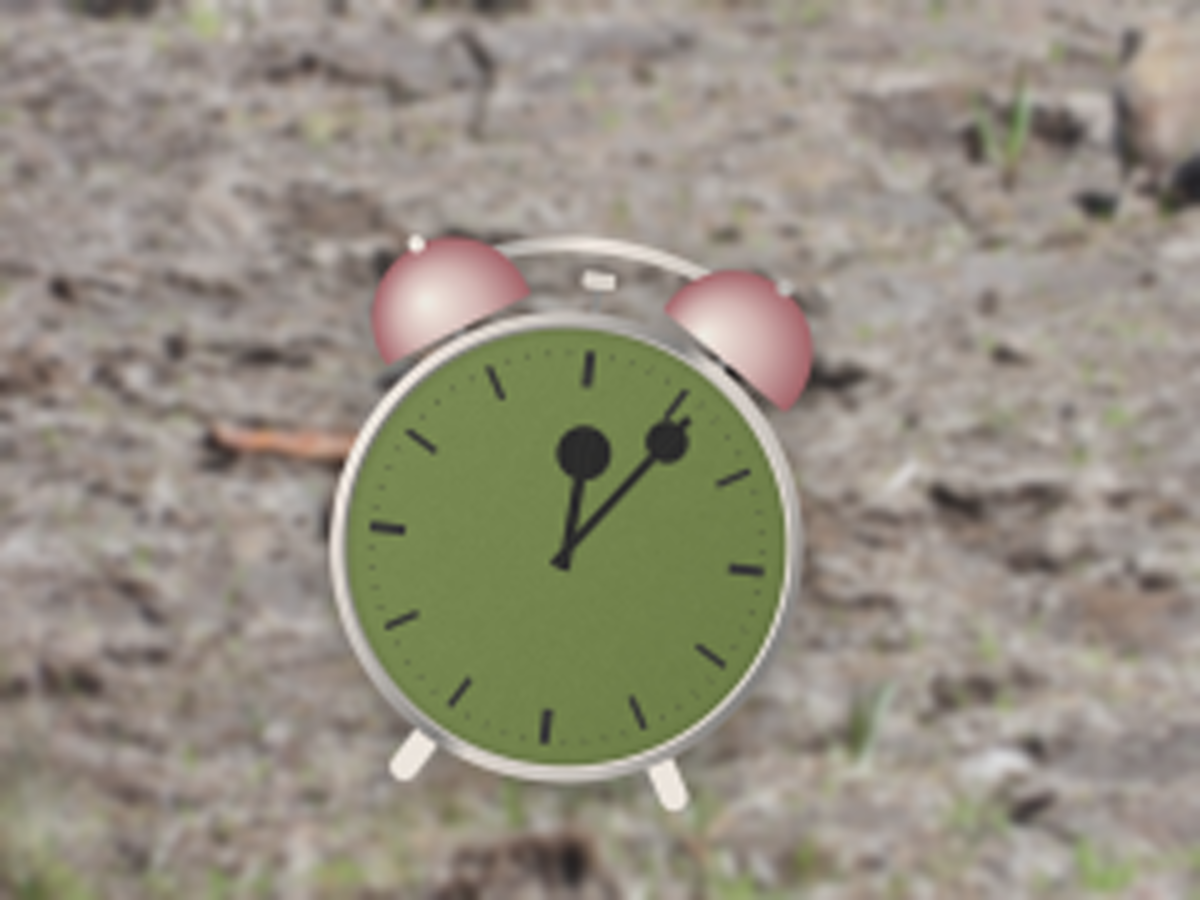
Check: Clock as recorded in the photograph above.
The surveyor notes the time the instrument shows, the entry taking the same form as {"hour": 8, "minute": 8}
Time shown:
{"hour": 12, "minute": 6}
